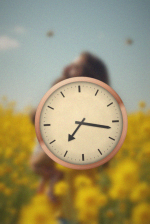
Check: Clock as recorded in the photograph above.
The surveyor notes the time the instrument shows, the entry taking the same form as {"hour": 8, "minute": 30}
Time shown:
{"hour": 7, "minute": 17}
